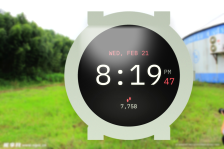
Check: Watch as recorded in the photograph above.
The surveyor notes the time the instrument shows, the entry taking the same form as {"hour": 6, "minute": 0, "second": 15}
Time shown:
{"hour": 8, "minute": 19, "second": 47}
